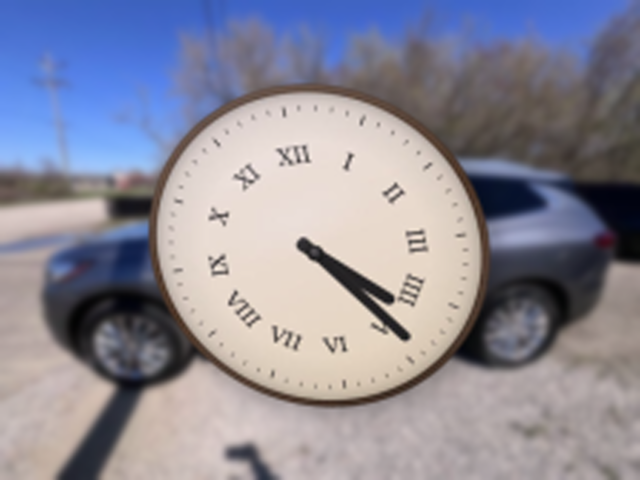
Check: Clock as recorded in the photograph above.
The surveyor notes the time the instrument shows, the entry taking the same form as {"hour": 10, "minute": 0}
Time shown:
{"hour": 4, "minute": 24}
